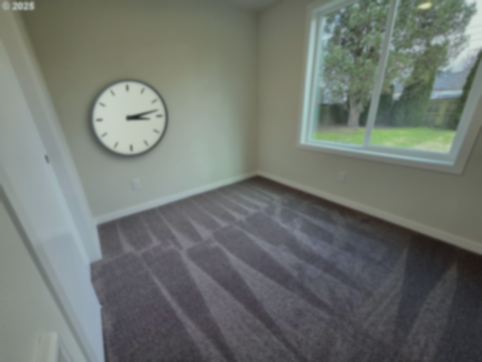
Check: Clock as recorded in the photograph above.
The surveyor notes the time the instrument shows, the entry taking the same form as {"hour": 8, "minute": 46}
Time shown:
{"hour": 3, "minute": 13}
